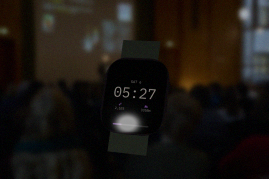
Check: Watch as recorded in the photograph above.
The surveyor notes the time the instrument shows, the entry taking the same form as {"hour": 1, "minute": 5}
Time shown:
{"hour": 5, "minute": 27}
